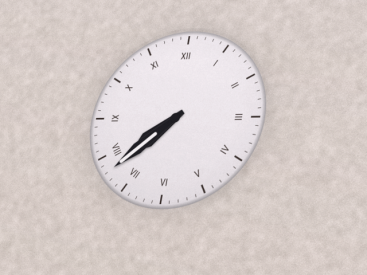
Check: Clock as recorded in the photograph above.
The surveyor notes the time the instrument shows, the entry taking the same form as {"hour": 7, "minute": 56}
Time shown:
{"hour": 7, "minute": 38}
